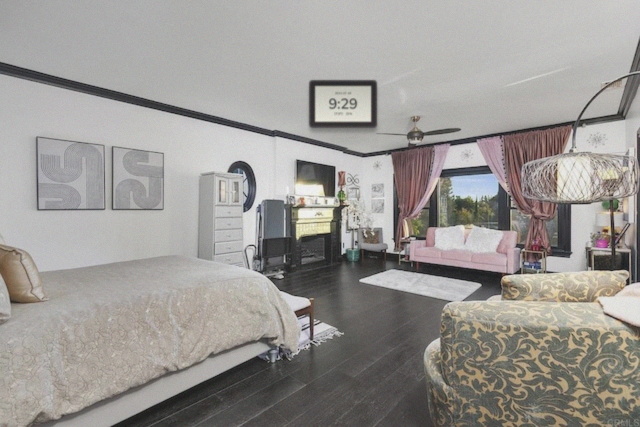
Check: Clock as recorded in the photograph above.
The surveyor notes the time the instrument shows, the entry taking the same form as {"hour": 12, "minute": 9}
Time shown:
{"hour": 9, "minute": 29}
